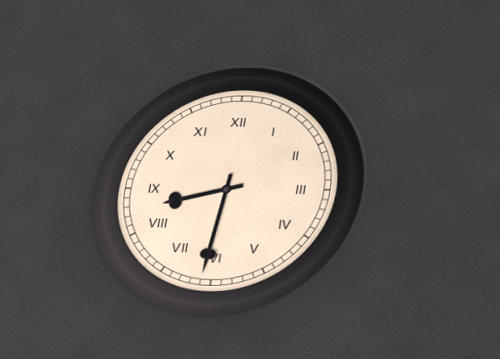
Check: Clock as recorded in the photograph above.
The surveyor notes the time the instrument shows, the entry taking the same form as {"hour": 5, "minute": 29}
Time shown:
{"hour": 8, "minute": 31}
